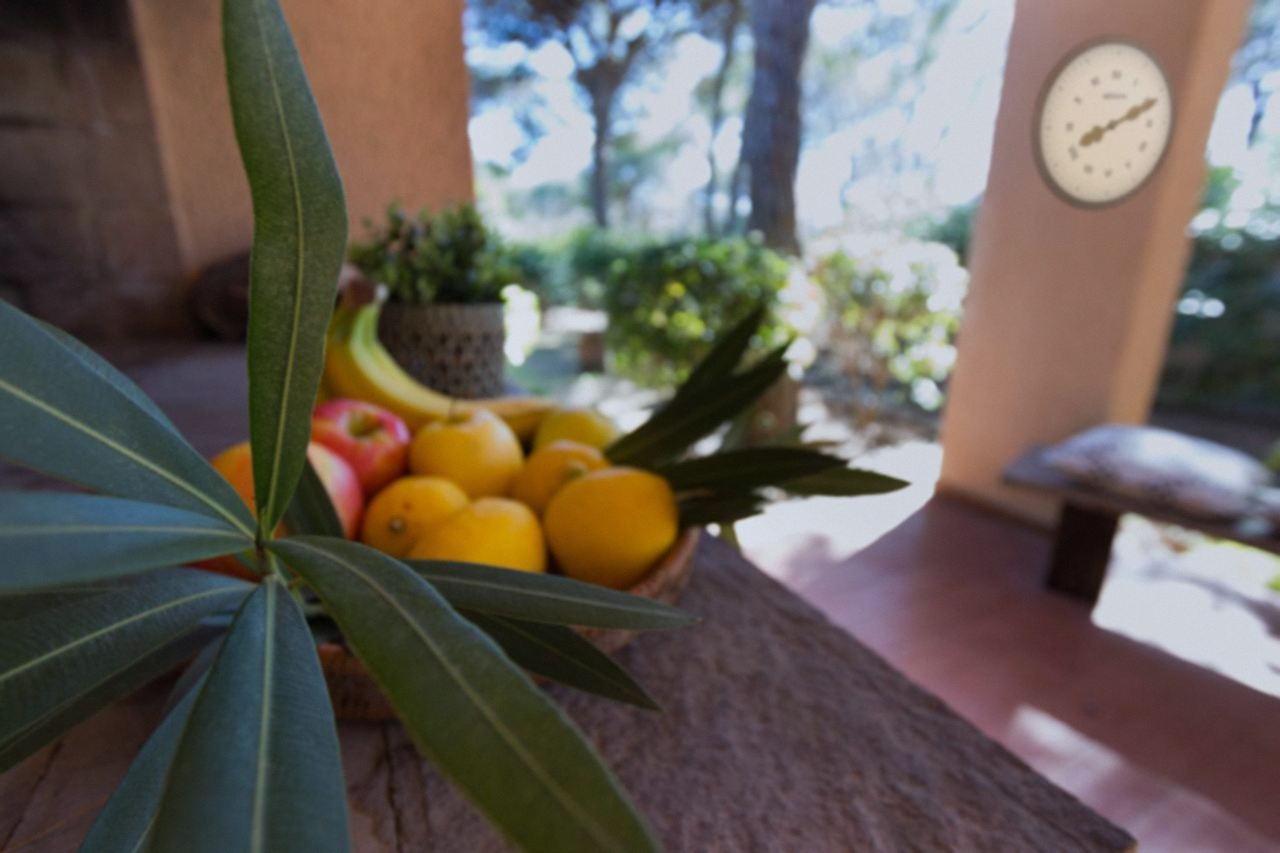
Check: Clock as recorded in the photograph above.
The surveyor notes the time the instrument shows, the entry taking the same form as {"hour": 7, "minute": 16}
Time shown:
{"hour": 8, "minute": 11}
